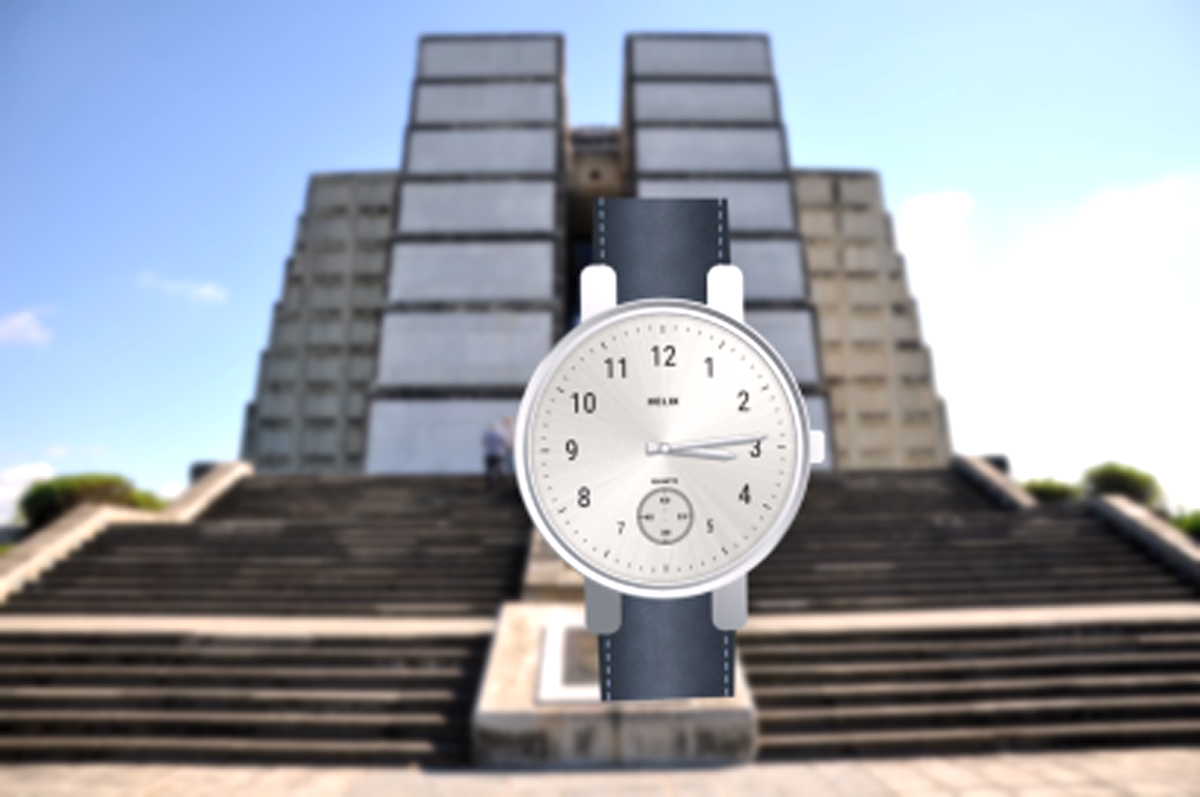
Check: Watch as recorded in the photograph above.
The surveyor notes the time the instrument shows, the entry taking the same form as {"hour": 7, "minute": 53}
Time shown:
{"hour": 3, "minute": 14}
